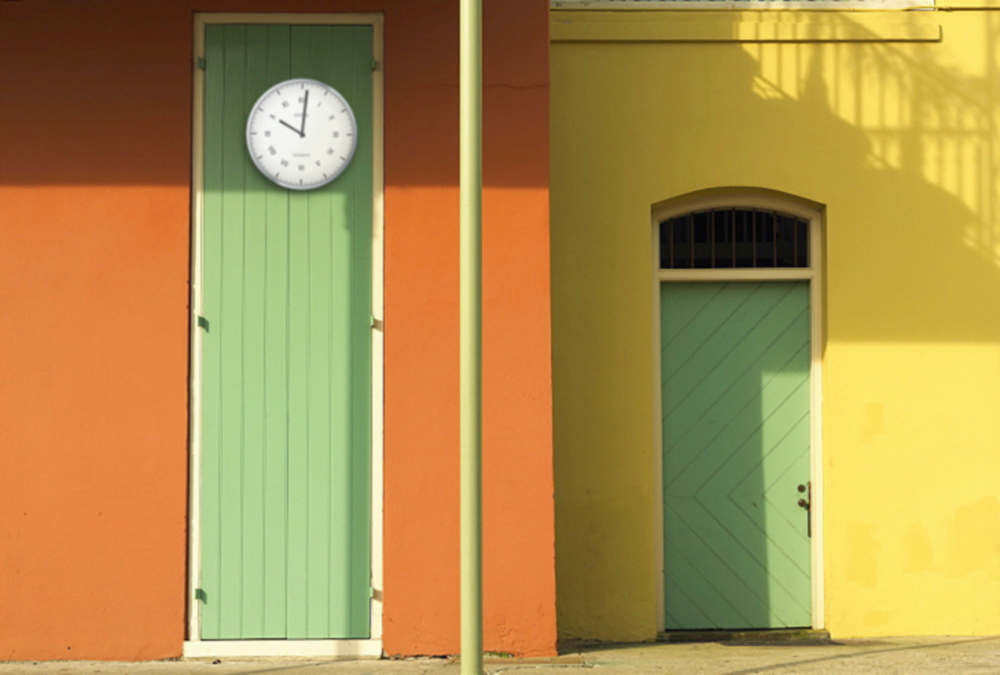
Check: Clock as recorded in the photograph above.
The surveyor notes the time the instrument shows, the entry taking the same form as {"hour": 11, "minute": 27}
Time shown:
{"hour": 10, "minute": 1}
